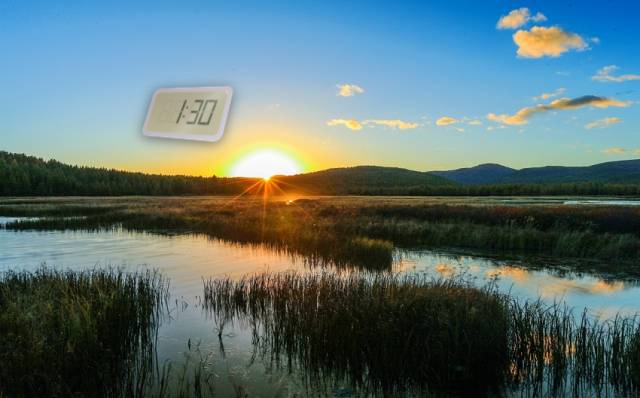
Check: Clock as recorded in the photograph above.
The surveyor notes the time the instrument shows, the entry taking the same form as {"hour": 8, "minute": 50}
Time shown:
{"hour": 1, "minute": 30}
